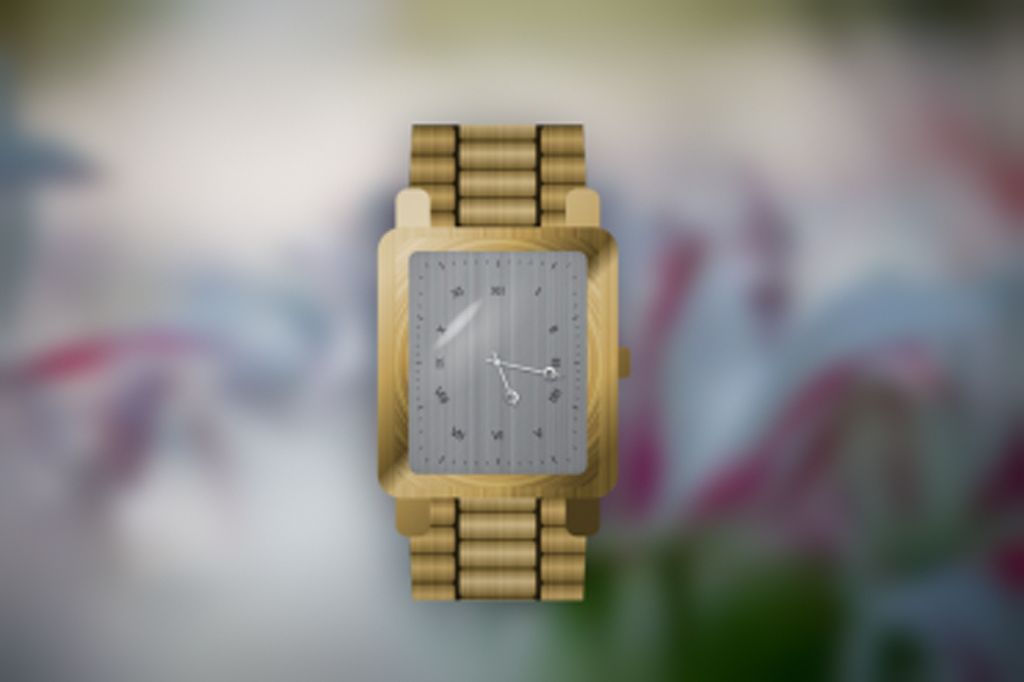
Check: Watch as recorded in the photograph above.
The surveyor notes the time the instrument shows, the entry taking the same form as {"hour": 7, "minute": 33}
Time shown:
{"hour": 5, "minute": 17}
